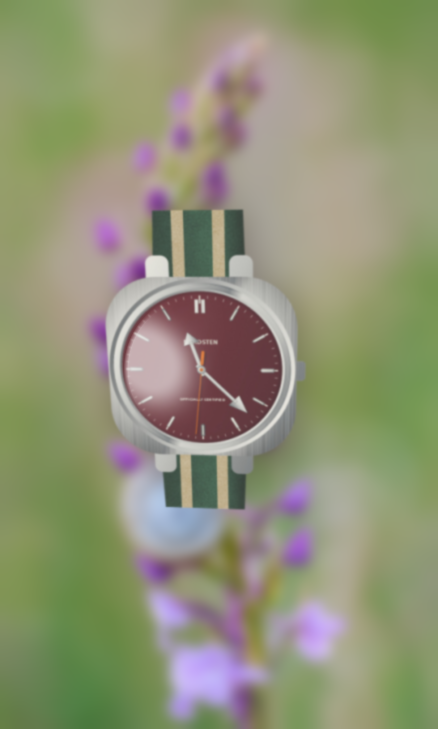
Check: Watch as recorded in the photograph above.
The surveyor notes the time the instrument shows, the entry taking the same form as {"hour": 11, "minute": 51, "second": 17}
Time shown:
{"hour": 11, "minute": 22, "second": 31}
